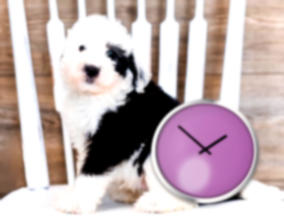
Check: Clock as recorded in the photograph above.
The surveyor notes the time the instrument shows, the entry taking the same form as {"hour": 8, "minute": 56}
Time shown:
{"hour": 1, "minute": 52}
